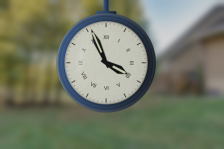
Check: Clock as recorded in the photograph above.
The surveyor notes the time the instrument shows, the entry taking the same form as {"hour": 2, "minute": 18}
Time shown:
{"hour": 3, "minute": 56}
